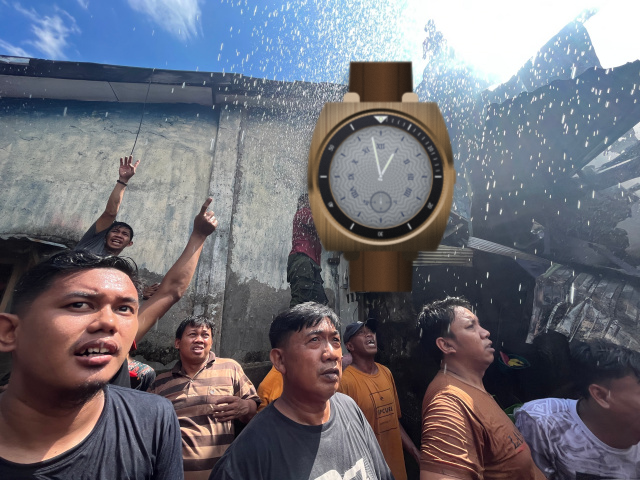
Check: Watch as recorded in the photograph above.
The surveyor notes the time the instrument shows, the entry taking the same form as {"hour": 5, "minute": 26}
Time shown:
{"hour": 12, "minute": 58}
